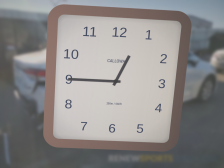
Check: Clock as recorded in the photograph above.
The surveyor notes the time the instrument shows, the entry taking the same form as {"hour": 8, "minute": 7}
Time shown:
{"hour": 12, "minute": 45}
